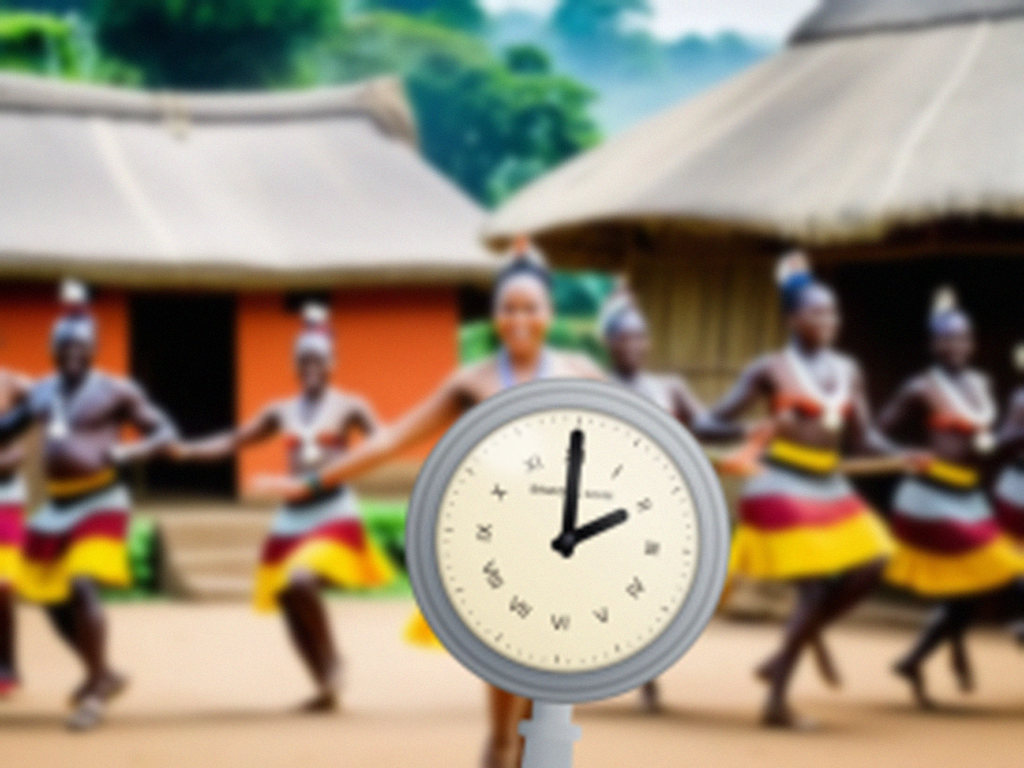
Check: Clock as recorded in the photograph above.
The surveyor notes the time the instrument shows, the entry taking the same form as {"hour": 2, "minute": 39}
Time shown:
{"hour": 2, "minute": 0}
